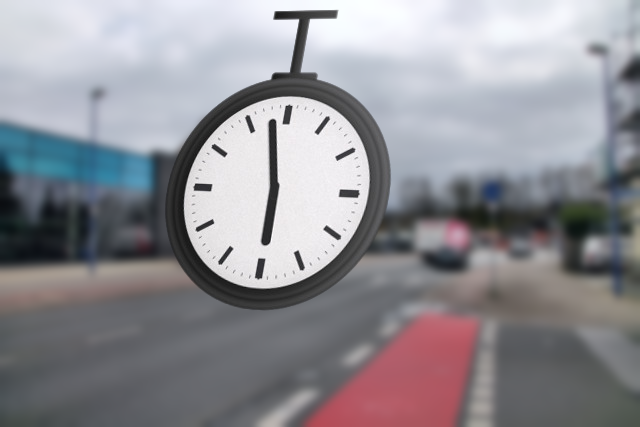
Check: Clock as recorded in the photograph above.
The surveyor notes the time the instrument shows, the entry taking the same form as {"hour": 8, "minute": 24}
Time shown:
{"hour": 5, "minute": 58}
